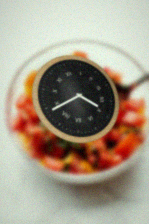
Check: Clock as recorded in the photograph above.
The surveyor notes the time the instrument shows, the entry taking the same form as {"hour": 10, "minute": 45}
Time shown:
{"hour": 4, "minute": 44}
